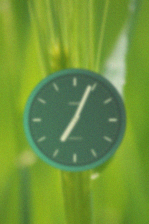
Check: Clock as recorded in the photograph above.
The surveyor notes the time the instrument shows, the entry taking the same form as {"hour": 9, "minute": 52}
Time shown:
{"hour": 7, "minute": 4}
